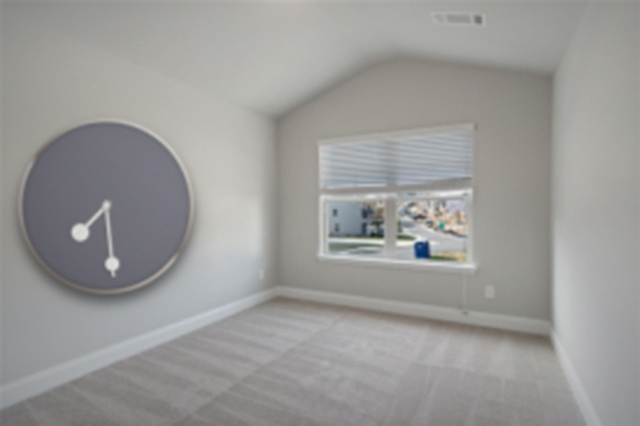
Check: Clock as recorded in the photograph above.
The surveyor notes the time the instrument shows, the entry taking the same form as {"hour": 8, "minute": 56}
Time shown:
{"hour": 7, "minute": 29}
